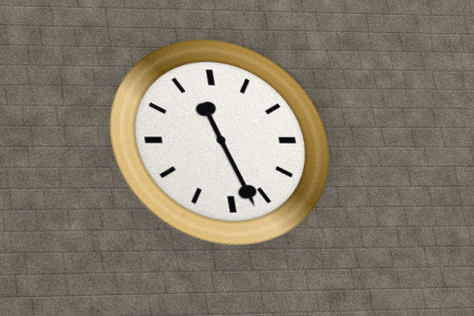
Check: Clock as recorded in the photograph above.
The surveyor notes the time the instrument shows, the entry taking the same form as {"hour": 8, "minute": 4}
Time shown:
{"hour": 11, "minute": 27}
